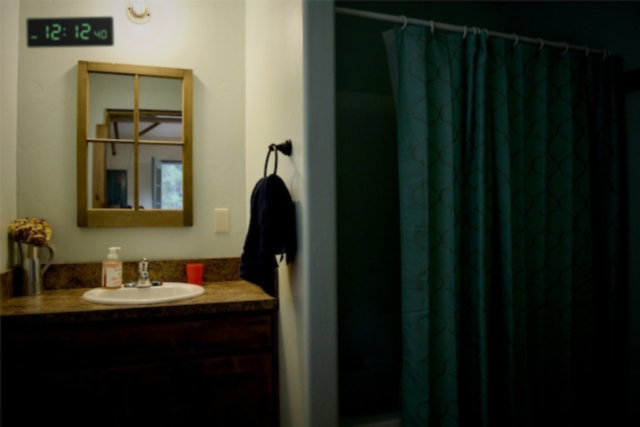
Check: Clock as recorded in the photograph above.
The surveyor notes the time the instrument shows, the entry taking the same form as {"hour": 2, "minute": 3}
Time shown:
{"hour": 12, "minute": 12}
